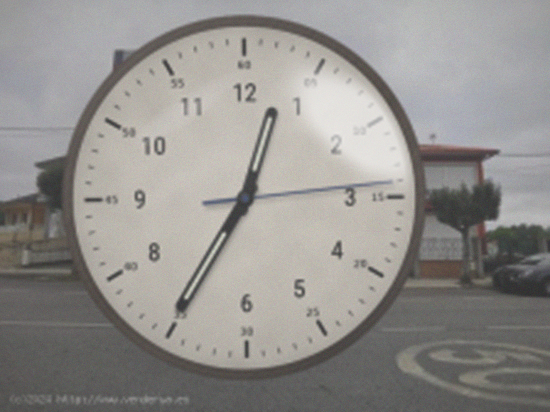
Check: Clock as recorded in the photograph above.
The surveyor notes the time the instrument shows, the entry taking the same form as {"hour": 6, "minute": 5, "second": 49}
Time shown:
{"hour": 12, "minute": 35, "second": 14}
